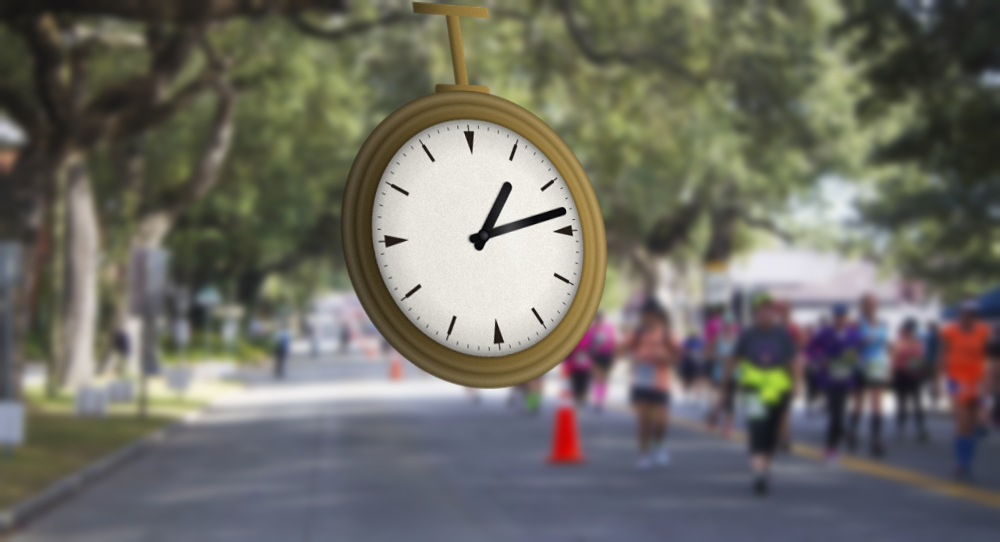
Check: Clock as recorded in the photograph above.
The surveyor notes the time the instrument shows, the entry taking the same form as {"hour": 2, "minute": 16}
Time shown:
{"hour": 1, "minute": 13}
